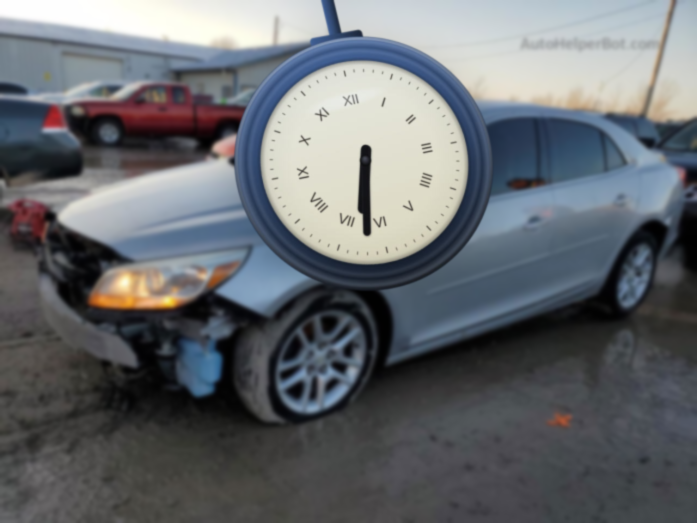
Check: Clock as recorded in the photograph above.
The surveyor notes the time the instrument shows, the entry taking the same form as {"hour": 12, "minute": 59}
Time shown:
{"hour": 6, "minute": 32}
